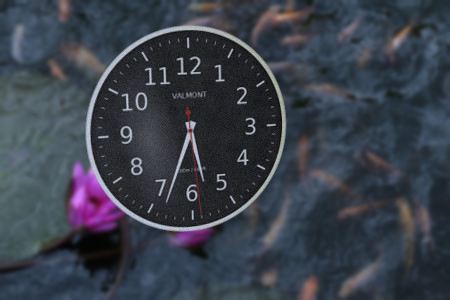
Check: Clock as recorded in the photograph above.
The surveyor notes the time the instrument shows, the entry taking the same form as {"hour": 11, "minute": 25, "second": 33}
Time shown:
{"hour": 5, "minute": 33, "second": 29}
